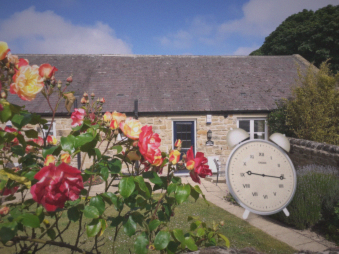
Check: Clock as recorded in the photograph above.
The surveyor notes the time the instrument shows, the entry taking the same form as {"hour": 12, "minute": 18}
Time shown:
{"hour": 9, "minute": 16}
